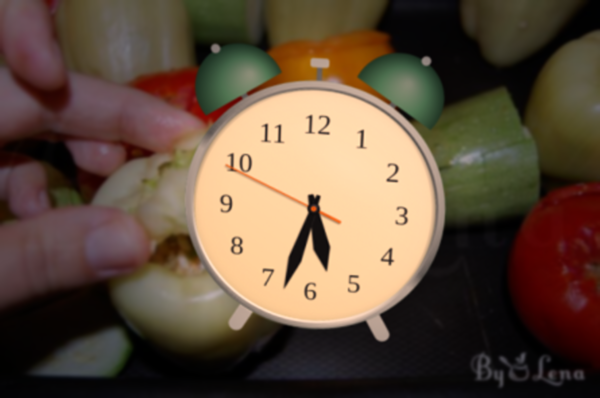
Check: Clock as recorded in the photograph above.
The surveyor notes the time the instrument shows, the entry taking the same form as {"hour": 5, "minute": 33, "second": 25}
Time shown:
{"hour": 5, "minute": 32, "second": 49}
